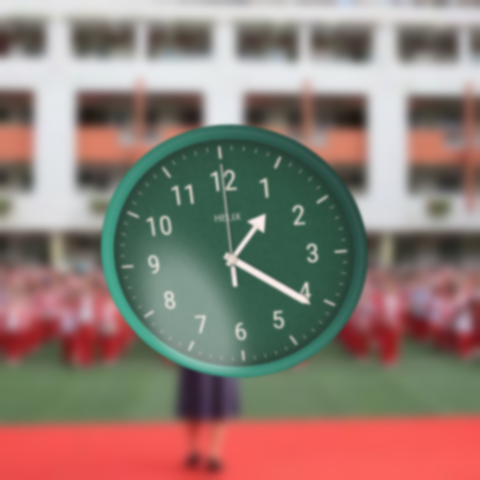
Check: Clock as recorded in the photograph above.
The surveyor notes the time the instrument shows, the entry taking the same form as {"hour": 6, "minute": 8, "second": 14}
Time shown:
{"hour": 1, "minute": 21, "second": 0}
